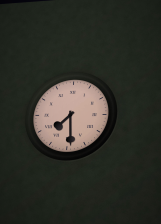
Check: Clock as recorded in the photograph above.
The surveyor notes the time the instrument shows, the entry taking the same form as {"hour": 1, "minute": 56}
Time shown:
{"hour": 7, "minute": 29}
